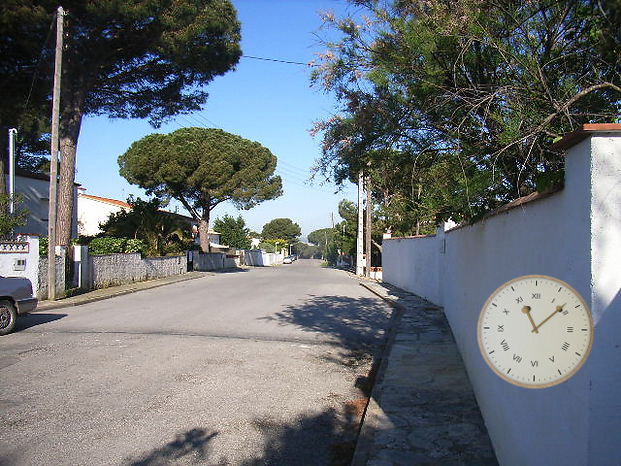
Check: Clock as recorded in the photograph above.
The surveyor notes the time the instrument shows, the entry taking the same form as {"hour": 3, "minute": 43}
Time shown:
{"hour": 11, "minute": 8}
